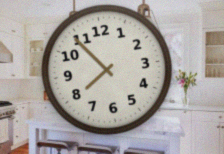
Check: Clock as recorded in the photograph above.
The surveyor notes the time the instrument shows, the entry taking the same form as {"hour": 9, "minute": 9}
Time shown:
{"hour": 7, "minute": 54}
